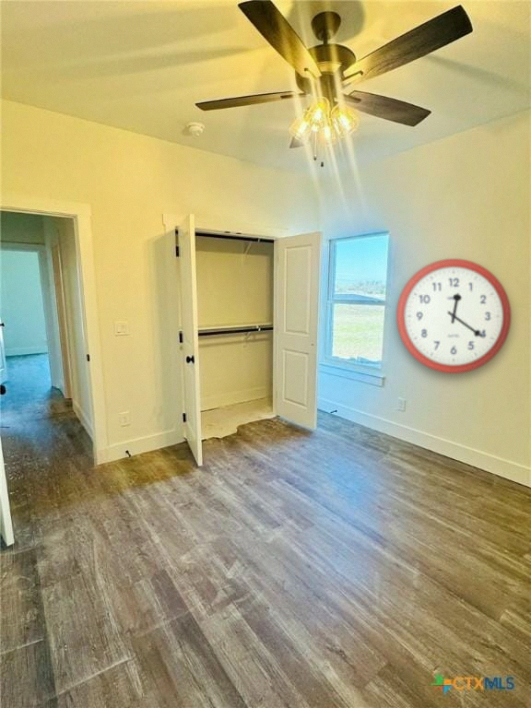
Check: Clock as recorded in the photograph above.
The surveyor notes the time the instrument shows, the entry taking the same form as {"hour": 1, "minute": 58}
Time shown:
{"hour": 12, "minute": 21}
